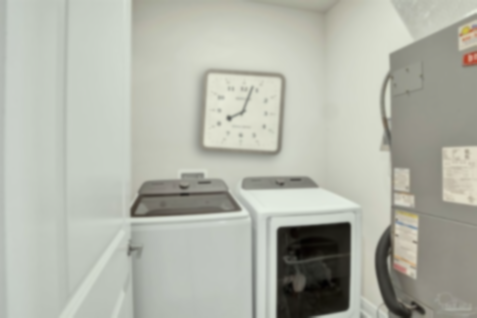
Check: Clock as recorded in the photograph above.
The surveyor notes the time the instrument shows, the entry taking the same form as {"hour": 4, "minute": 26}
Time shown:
{"hour": 8, "minute": 3}
